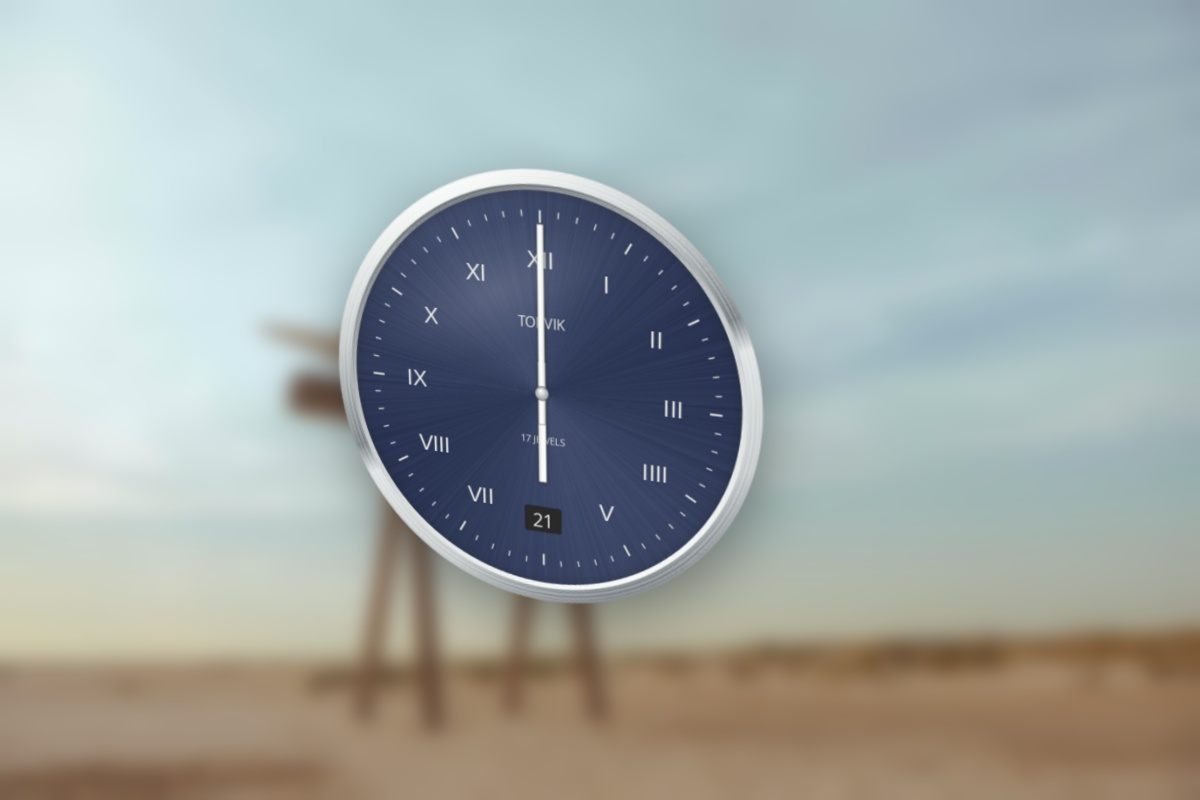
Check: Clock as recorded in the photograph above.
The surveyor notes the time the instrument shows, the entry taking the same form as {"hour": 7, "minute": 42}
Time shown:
{"hour": 6, "minute": 0}
